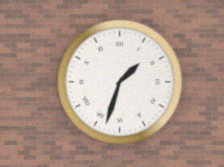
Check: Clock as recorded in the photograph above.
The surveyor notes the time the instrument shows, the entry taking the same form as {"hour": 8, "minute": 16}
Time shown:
{"hour": 1, "minute": 33}
